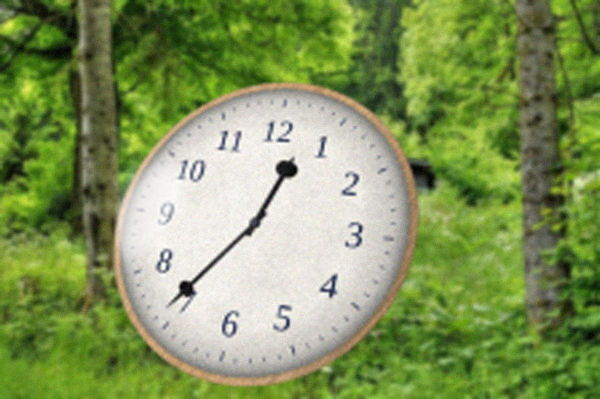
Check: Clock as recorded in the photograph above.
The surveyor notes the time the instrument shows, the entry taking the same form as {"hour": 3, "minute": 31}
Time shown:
{"hour": 12, "minute": 36}
